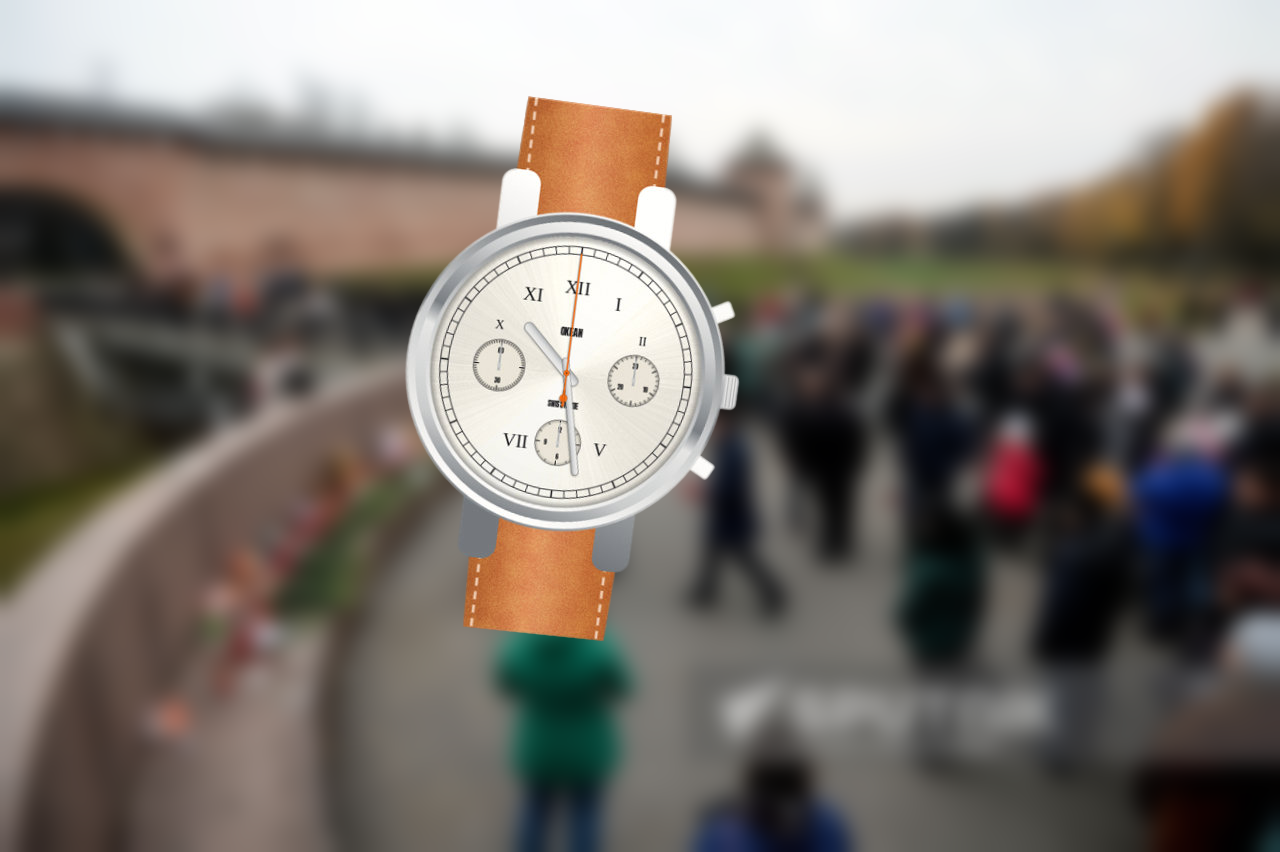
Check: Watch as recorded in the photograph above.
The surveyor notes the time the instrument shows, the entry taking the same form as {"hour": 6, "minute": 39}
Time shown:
{"hour": 10, "minute": 28}
